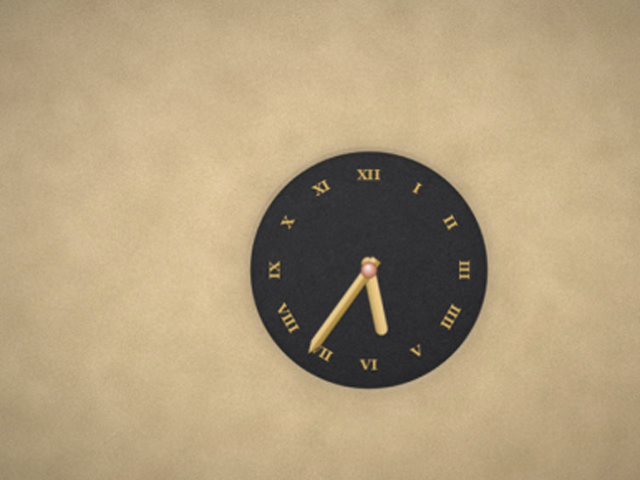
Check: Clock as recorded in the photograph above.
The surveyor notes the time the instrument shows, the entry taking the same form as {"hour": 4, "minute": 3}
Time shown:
{"hour": 5, "minute": 36}
